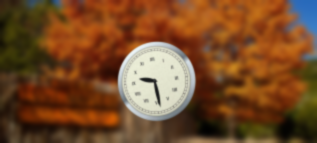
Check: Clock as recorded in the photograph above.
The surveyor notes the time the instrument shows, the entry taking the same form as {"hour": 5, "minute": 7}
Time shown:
{"hour": 9, "minute": 29}
